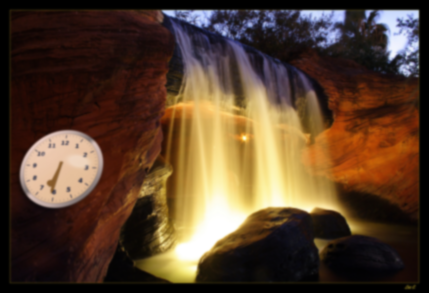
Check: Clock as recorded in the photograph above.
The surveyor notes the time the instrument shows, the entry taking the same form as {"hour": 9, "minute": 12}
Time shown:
{"hour": 6, "minute": 31}
